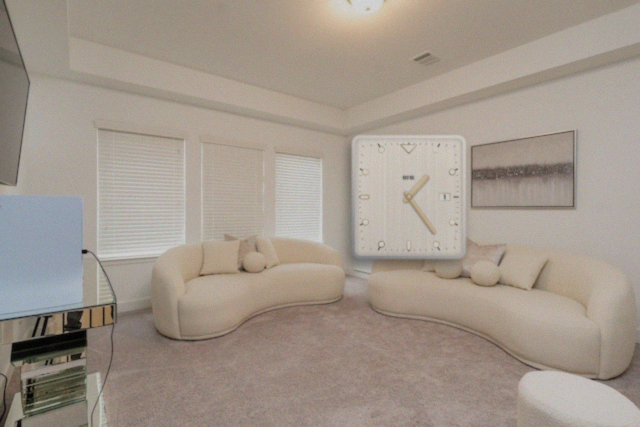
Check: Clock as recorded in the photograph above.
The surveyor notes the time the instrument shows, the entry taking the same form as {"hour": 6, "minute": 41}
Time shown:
{"hour": 1, "minute": 24}
